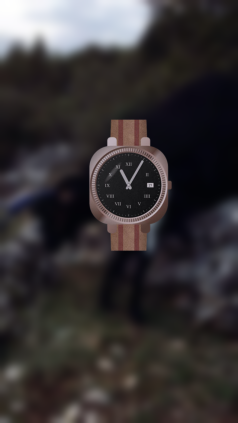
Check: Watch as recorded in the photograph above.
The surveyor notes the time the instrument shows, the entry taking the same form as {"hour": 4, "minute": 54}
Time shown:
{"hour": 11, "minute": 5}
